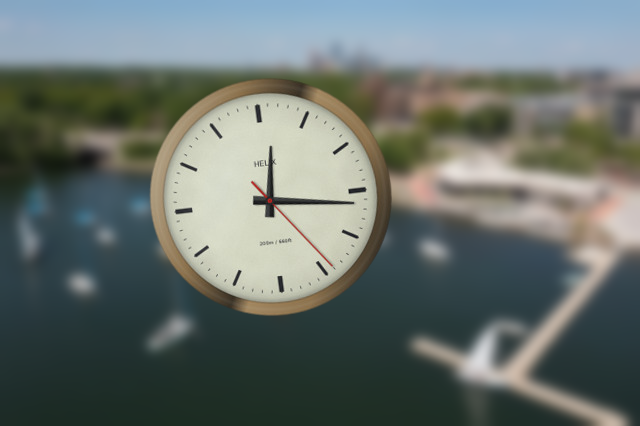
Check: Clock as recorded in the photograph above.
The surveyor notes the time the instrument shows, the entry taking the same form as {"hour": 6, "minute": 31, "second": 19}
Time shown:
{"hour": 12, "minute": 16, "second": 24}
